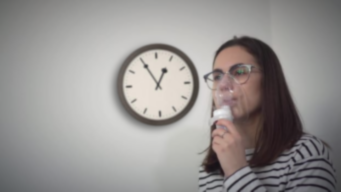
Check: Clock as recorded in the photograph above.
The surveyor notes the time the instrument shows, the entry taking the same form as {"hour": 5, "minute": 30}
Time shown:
{"hour": 12, "minute": 55}
